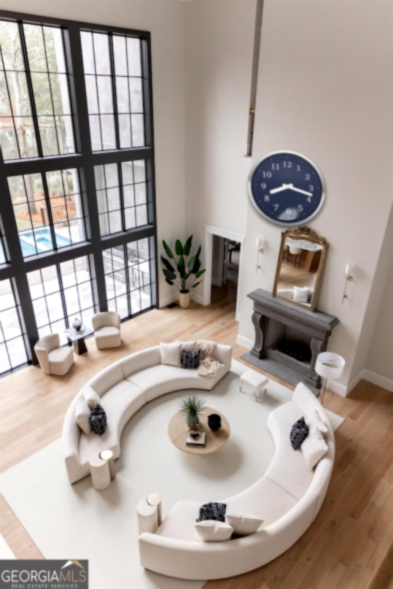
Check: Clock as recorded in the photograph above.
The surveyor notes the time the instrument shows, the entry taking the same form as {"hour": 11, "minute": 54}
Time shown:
{"hour": 8, "minute": 18}
